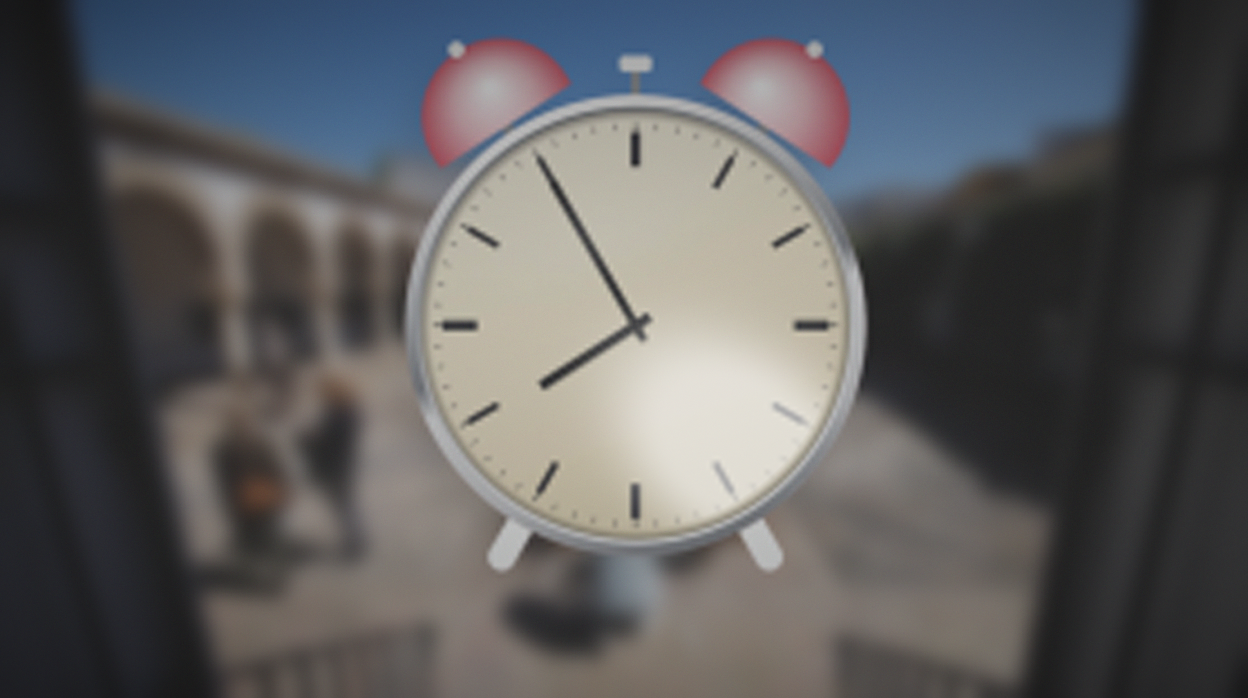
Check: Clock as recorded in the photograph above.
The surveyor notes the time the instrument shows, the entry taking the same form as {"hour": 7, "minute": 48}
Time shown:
{"hour": 7, "minute": 55}
